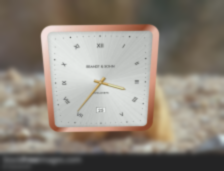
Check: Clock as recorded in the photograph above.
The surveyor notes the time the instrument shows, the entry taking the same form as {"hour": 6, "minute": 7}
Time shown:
{"hour": 3, "minute": 36}
